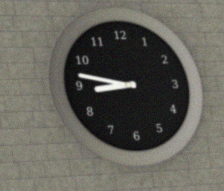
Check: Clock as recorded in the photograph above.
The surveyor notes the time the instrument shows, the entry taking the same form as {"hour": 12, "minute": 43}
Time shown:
{"hour": 8, "minute": 47}
